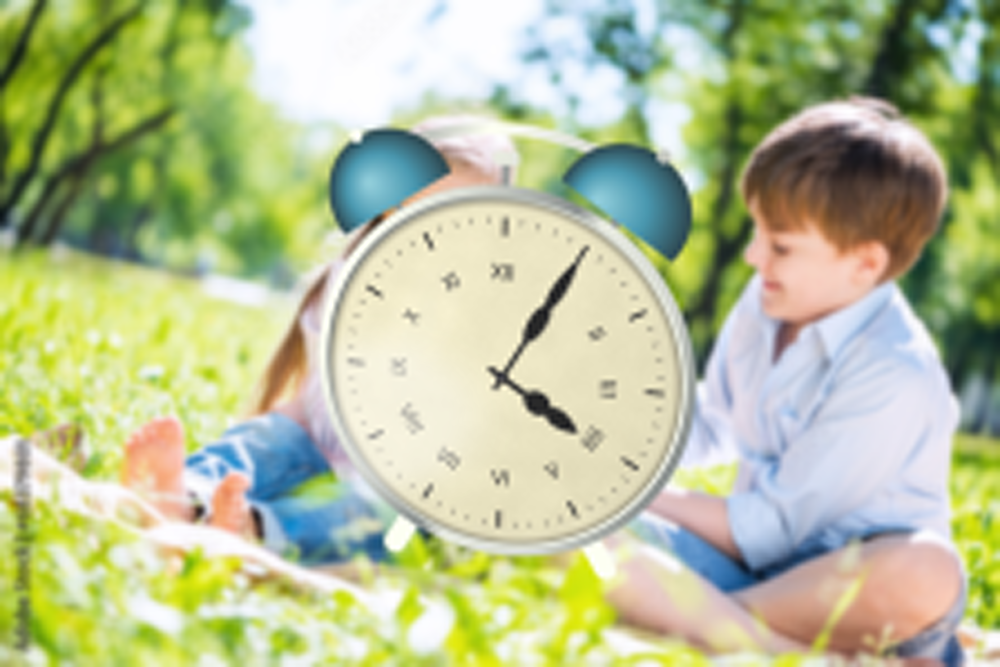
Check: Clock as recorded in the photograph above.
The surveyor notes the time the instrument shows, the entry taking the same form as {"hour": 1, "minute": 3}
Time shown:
{"hour": 4, "minute": 5}
